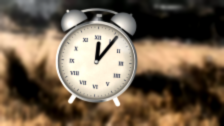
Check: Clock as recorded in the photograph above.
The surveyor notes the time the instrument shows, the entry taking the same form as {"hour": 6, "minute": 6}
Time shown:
{"hour": 12, "minute": 6}
